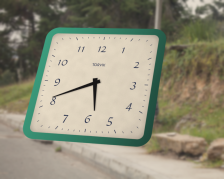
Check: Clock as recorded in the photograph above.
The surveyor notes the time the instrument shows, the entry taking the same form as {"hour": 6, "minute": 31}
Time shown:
{"hour": 5, "minute": 41}
